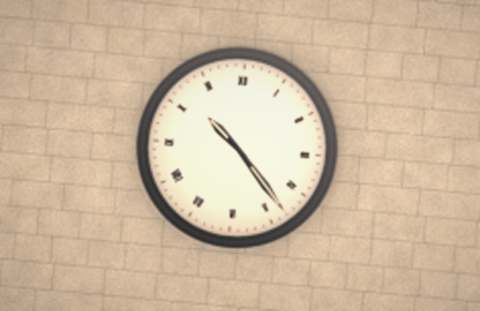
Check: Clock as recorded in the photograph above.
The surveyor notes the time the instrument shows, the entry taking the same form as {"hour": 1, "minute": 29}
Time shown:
{"hour": 10, "minute": 23}
